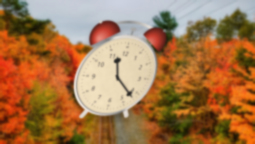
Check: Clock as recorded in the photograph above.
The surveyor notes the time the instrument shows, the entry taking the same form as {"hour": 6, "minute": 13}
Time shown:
{"hour": 11, "minute": 22}
